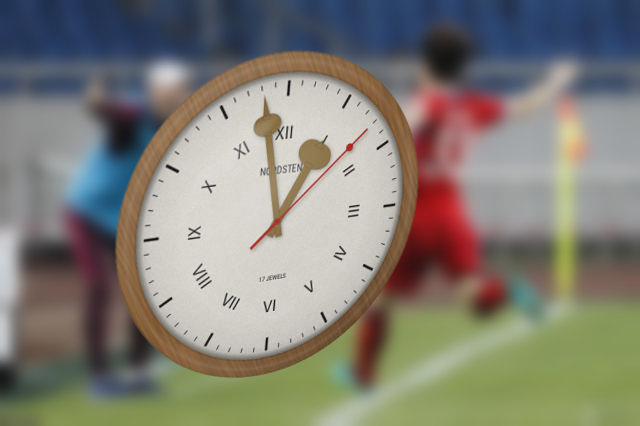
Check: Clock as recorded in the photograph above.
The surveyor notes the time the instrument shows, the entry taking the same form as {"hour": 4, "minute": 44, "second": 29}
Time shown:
{"hour": 12, "minute": 58, "second": 8}
